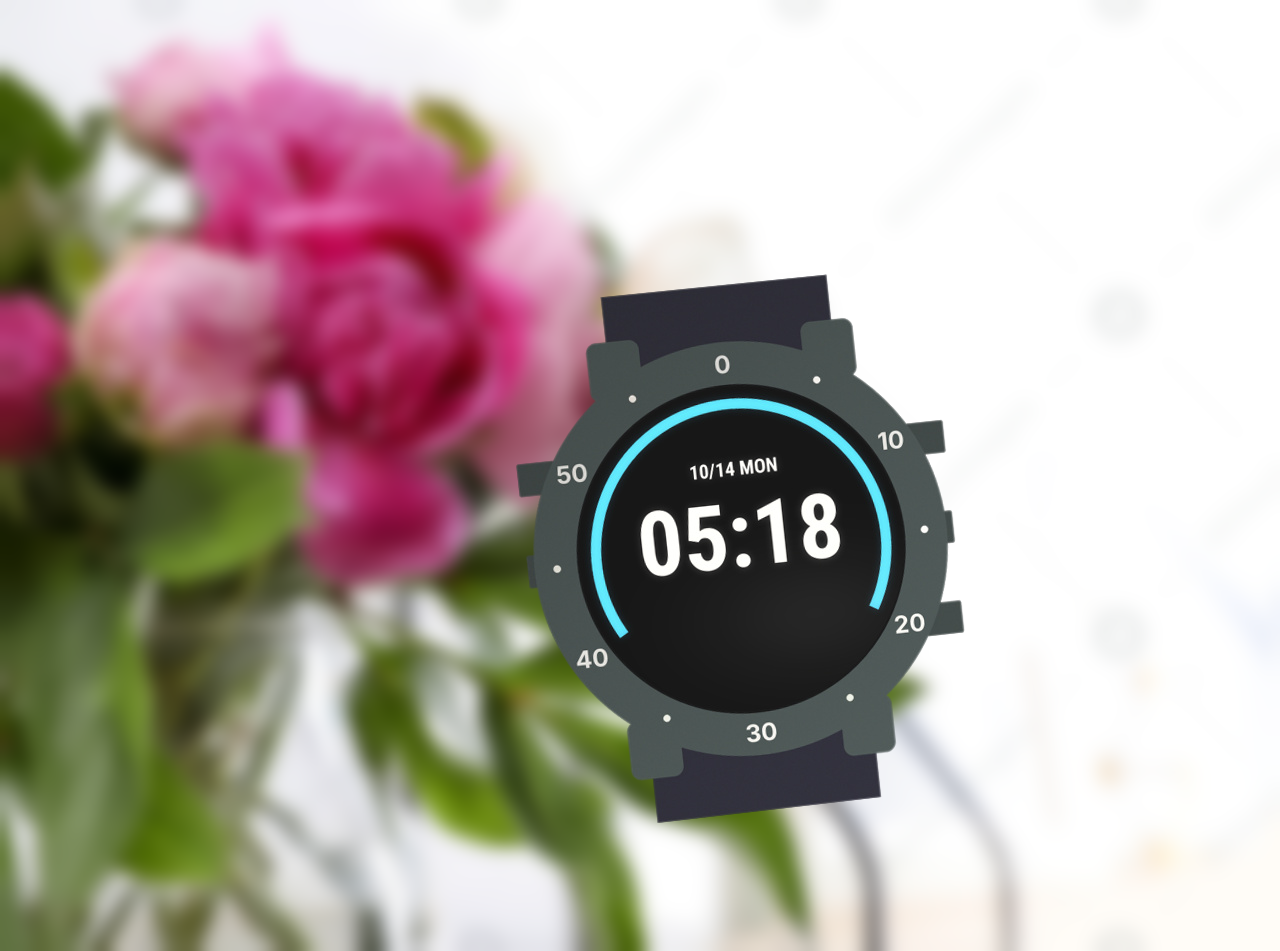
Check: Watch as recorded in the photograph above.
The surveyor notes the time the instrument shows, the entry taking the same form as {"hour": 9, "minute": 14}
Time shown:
{"hour": 5, "minute": 18}
